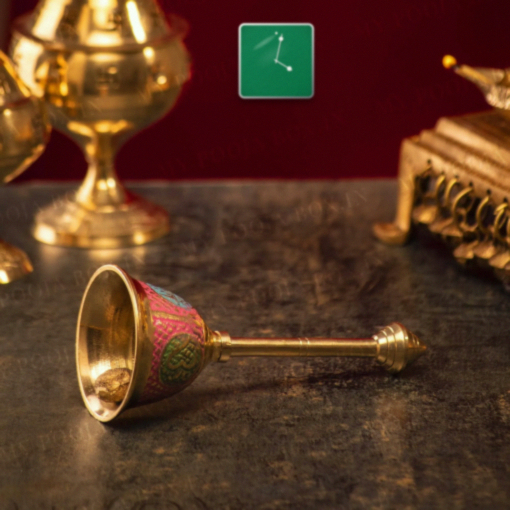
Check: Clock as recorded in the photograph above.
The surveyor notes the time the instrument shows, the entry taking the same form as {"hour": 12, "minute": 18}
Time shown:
{"hour": 4, "minute": 2}
